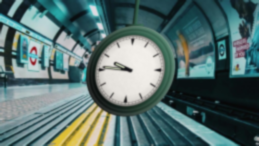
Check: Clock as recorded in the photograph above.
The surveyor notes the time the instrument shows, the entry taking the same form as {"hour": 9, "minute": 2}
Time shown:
{"hour": 9, "minute": 46}
